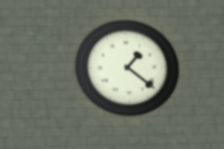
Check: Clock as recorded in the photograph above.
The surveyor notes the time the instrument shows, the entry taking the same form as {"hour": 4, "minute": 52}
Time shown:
{"hour": 1, "minute": 22}
